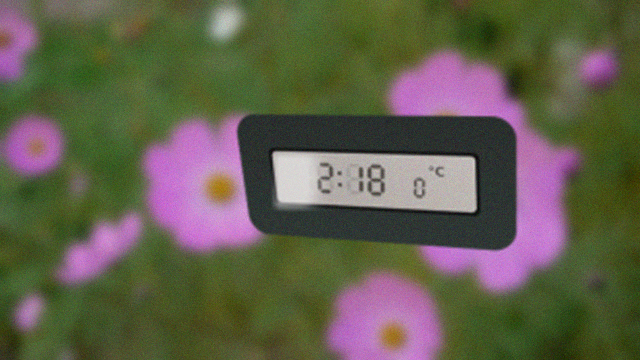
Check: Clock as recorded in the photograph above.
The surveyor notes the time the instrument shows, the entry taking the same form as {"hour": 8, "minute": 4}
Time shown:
{"hour": 2, "minute": 18}
